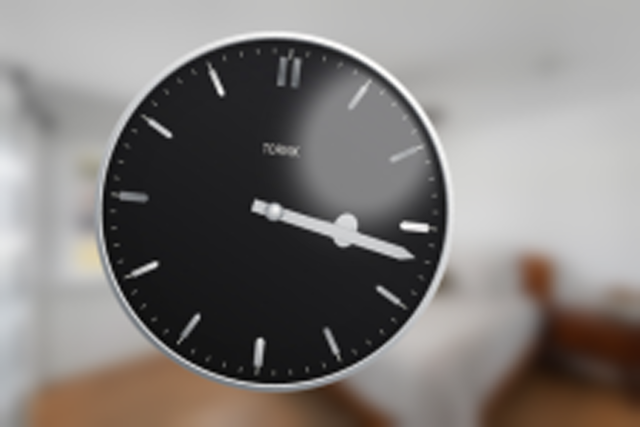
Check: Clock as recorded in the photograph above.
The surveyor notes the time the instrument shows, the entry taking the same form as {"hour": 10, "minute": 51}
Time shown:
{"hour": 3, "minute": 17}
